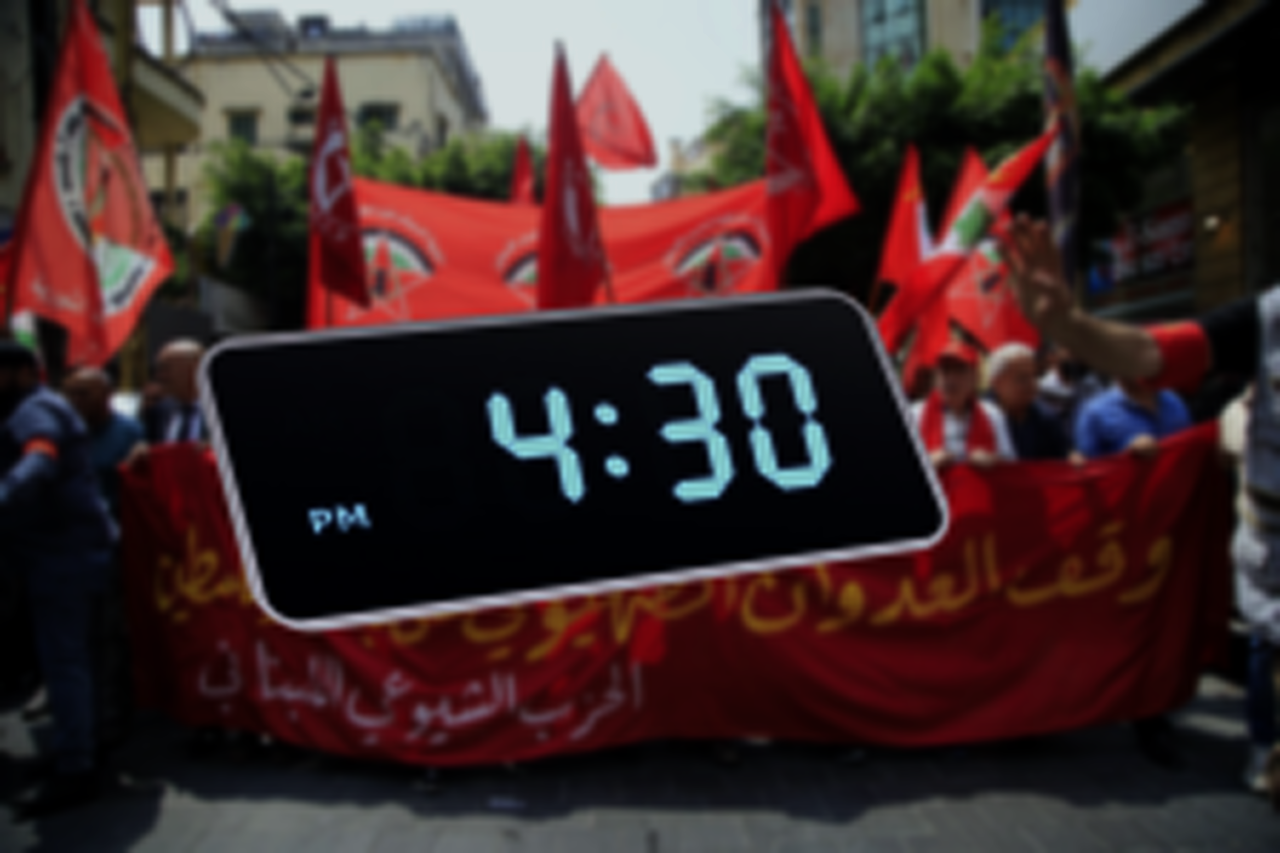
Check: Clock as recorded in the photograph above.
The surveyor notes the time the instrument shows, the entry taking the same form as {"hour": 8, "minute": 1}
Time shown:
{"hour": 4, "minute": 30}
